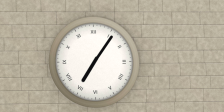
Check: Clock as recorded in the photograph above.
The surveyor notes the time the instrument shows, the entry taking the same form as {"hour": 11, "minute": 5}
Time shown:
{"hour": 7, "minute": 6}
